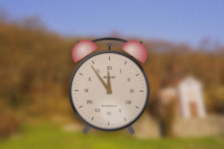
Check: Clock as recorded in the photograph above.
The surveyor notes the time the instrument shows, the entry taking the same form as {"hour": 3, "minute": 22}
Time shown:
{"hour": 11, "minute": 54}
